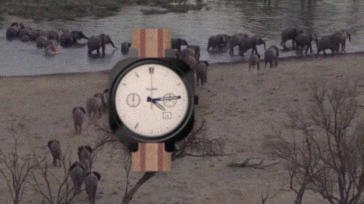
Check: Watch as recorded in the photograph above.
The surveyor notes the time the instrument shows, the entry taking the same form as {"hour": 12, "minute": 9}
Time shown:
{"hour": 4, "minute": 14}
